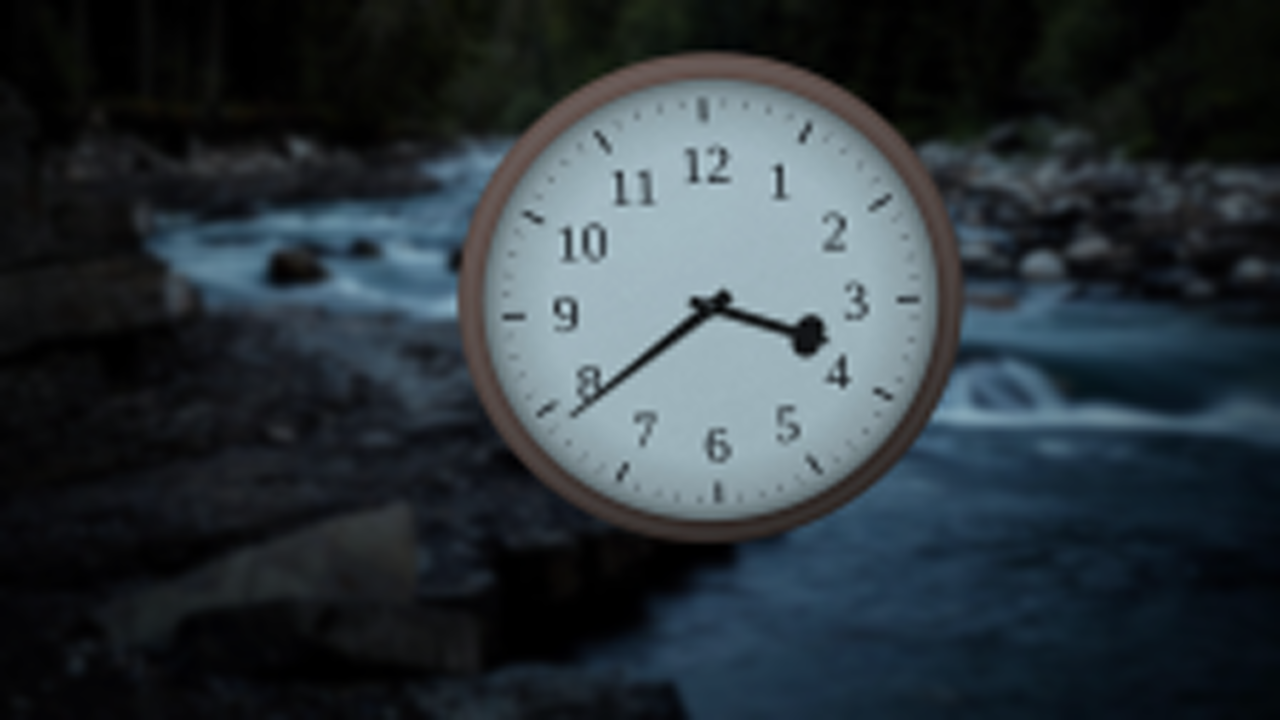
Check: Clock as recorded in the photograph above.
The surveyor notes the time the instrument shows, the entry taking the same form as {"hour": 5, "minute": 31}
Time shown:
{"hour": 3, "minute": 39}
